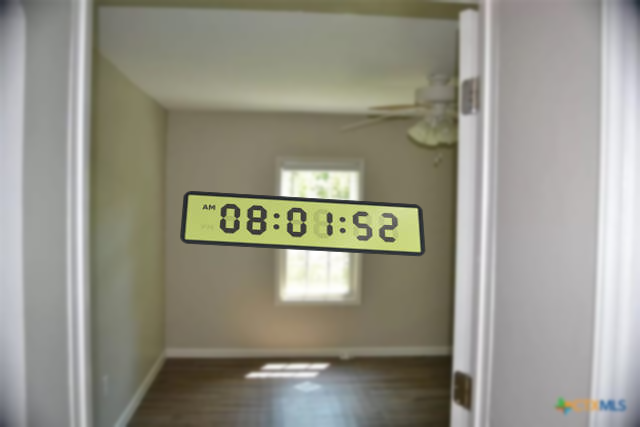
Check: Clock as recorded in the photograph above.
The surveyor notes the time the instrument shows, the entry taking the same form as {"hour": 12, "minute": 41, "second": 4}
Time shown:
{"hour": 8, "minute": 1, "second": 52}
